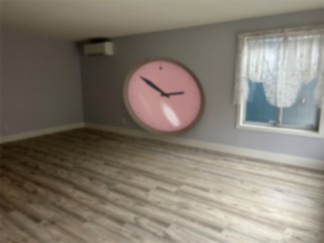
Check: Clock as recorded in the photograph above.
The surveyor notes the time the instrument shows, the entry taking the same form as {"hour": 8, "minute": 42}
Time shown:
{"hour": 2, "minute": 52}
